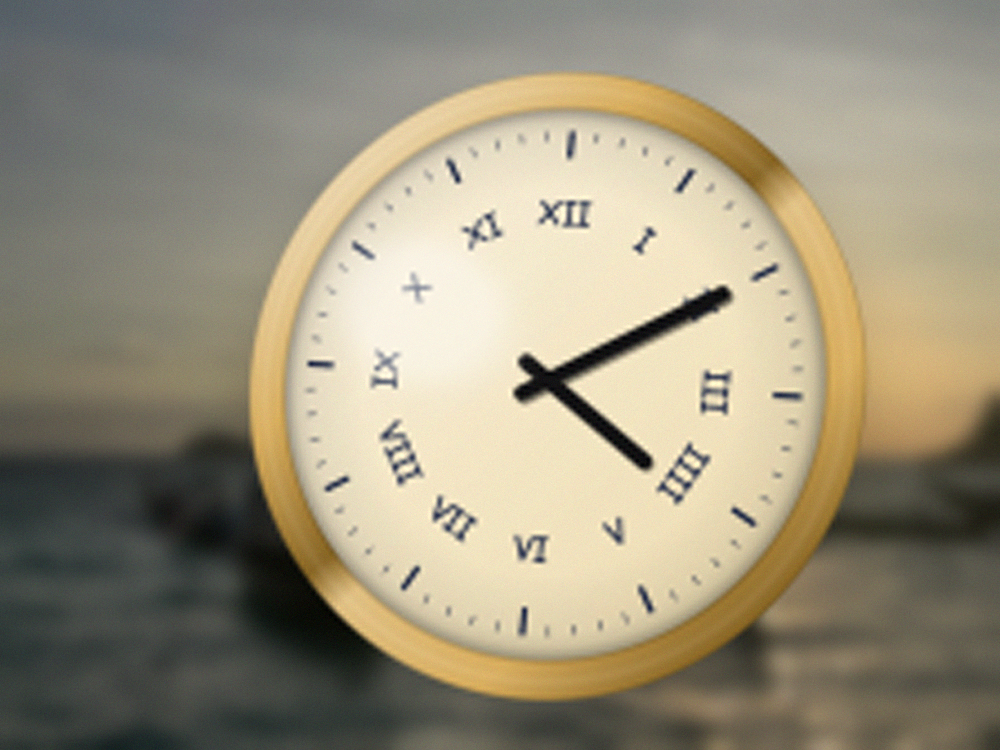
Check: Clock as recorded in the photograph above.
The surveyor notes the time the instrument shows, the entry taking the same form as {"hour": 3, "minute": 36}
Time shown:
{"hour": 4, "minute": 10}
